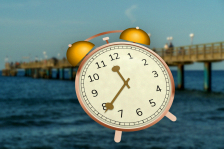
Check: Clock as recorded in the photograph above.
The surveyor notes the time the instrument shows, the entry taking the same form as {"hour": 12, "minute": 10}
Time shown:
{"hour": 11, "minute": 39}
